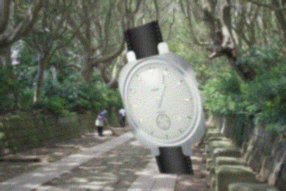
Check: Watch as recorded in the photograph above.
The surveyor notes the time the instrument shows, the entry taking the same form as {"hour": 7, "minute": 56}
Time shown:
{"hour": 1, "minute": 4}
